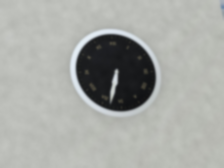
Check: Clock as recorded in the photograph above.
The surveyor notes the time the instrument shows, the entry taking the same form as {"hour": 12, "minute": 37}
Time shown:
{"hour": 6, "minute": 33}
